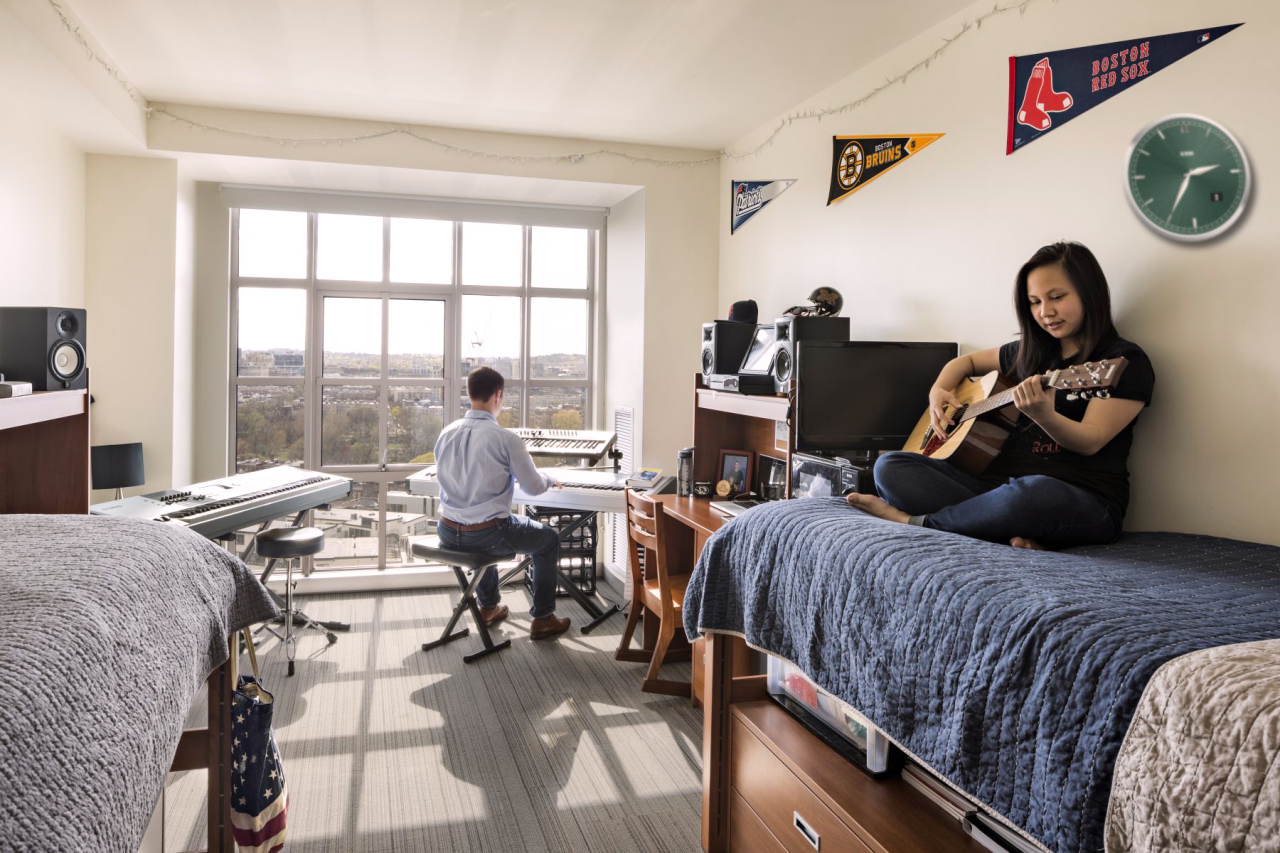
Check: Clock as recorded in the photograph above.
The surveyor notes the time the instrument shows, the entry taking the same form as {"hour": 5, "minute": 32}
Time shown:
{"hour": 2, "minute": 35}
